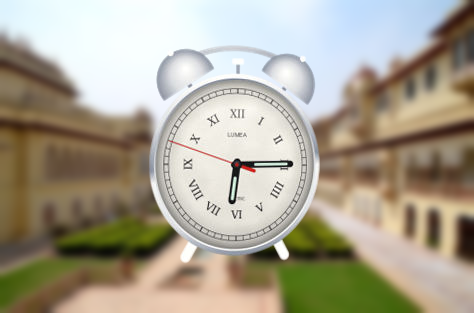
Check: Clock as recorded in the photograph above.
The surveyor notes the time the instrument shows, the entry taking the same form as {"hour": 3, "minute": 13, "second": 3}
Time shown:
{"hour": 6, "minute": 14, "second": 48}
